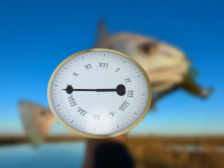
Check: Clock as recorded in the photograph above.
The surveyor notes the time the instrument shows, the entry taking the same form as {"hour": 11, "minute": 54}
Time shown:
{"hour": 2, "minute": 44}
